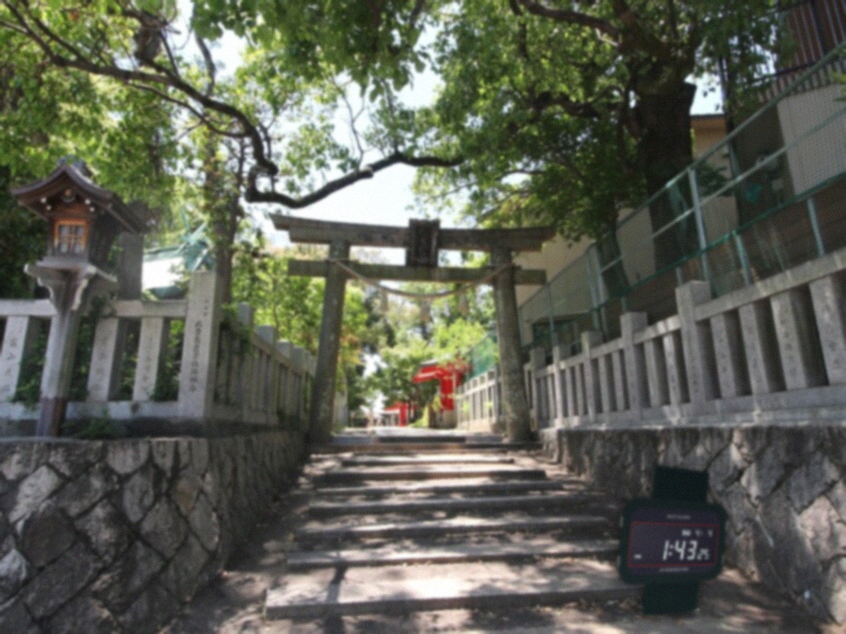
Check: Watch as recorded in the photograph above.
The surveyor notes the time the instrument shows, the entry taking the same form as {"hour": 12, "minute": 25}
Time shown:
{"hour": 1, "minute": 43}
